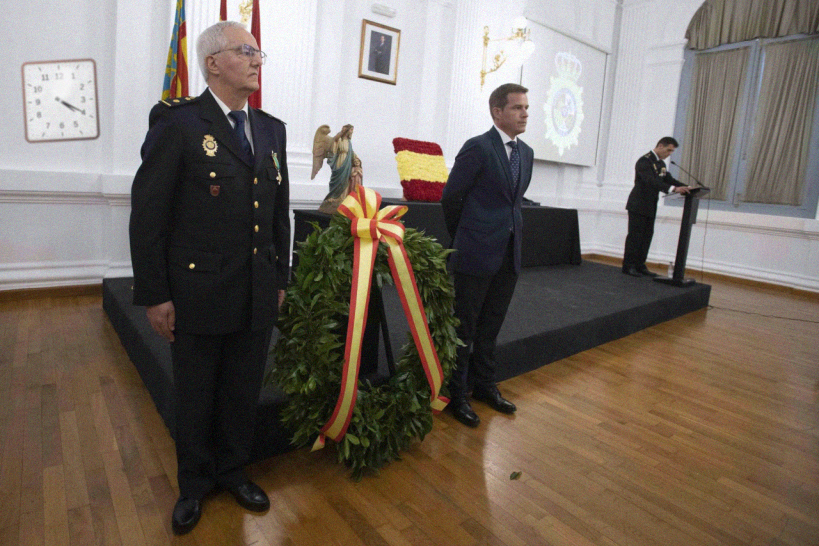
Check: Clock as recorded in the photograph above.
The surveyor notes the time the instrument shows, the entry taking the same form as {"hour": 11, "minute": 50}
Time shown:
{"hour": 4, "minute": 20}
